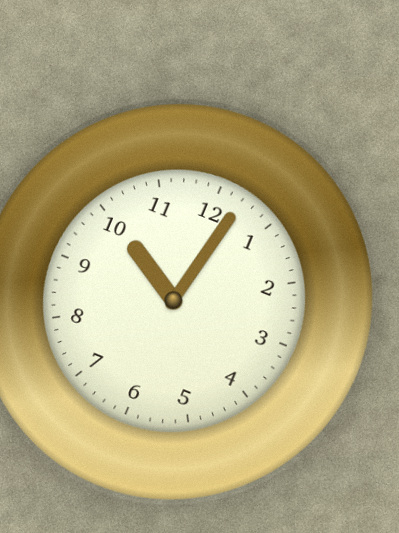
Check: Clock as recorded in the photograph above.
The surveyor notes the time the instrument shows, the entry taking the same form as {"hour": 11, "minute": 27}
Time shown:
{"hour": 10, "minute": 2}
